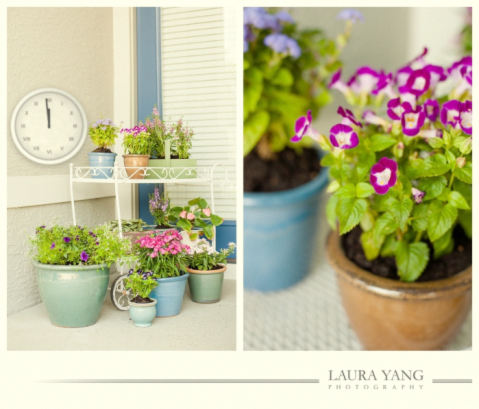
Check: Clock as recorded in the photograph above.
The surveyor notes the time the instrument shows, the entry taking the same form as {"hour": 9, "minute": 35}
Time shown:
{"hour": 11, "minute": 59}
